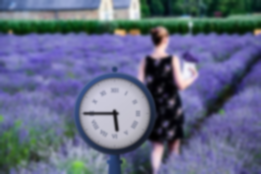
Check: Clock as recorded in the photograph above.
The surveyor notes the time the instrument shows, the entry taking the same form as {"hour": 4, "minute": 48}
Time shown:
{"hour": 5, "minute": 45}
